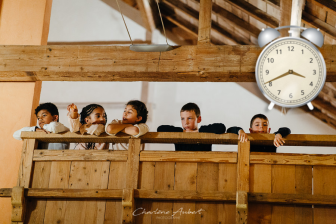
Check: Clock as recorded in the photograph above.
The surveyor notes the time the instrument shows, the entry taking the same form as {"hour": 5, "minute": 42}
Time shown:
{"hour": 3, "minute": 41}
